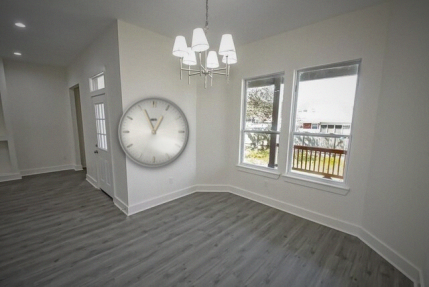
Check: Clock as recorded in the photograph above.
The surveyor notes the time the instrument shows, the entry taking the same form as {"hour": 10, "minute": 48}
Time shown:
{"hour": 12, "minute": 56}
